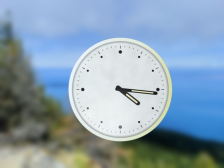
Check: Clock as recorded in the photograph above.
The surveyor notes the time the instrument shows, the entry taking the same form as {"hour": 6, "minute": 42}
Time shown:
{"hour": 4, "minute": 16}
